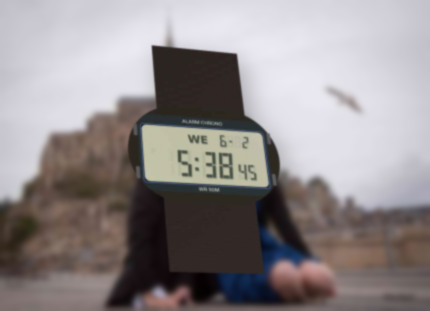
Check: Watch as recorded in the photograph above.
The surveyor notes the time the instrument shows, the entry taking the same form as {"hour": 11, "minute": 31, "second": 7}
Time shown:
{"hour": 5, "minute": 38, "second": 45}
